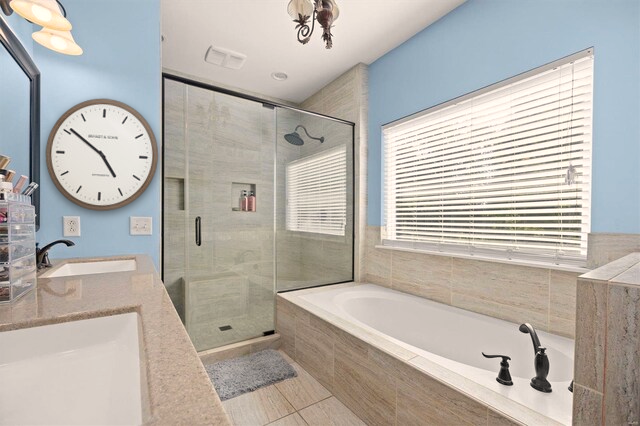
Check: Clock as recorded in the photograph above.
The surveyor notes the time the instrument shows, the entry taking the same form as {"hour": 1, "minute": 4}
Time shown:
{"hour": 4, "minute": 51}
